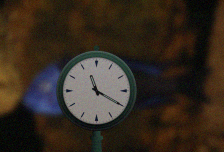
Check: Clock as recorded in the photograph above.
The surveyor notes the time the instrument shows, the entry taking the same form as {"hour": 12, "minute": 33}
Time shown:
{"hour": 11, "minute": 20}
